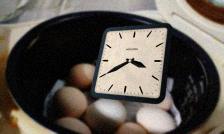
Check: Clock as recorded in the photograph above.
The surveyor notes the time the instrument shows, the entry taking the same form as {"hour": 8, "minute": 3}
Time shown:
{"hour": 3, "minute": 40}
